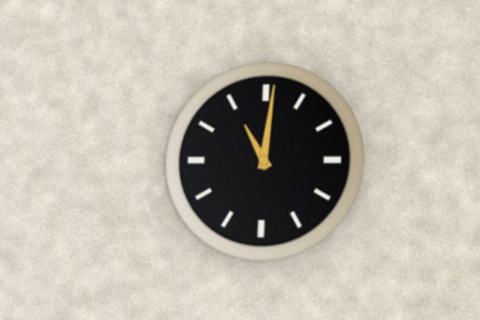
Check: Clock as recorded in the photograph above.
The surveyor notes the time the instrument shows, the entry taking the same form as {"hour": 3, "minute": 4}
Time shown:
{"hour": 11, "minute": 1}
